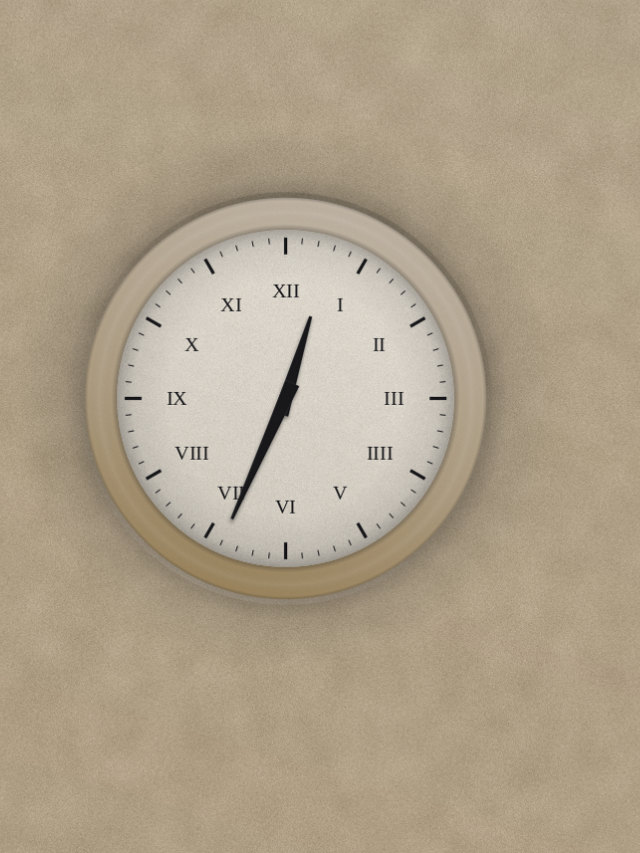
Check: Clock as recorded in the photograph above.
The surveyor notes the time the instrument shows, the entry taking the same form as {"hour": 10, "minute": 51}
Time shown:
{"hour": 12, "minute": 34}
